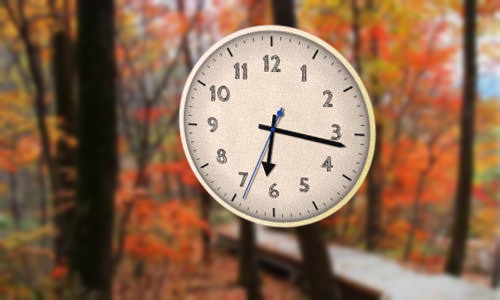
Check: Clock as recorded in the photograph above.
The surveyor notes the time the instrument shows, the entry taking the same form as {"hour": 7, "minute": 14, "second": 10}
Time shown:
{"hour": 6, "minute": 16, "second": 34}
